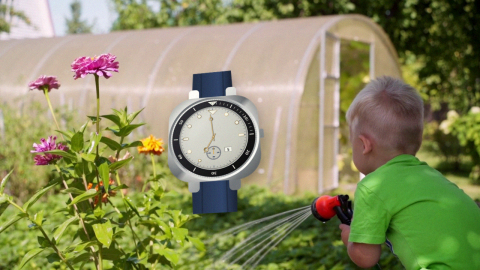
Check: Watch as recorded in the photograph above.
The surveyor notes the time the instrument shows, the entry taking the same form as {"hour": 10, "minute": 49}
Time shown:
{"hour": 6, "minute": 59}
